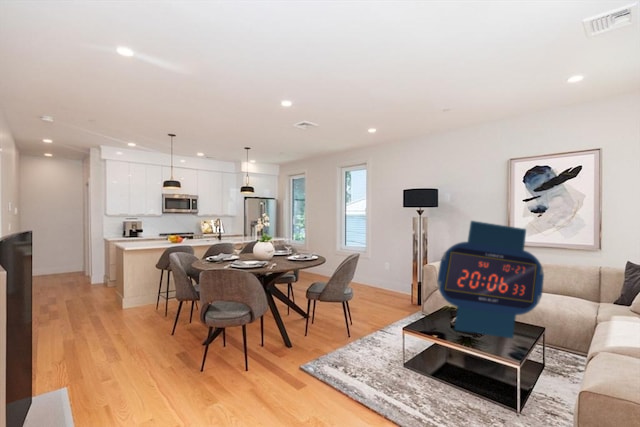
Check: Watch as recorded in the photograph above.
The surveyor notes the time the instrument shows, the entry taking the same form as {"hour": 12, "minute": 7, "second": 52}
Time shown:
{"hour": 20, "minute": 6, "second": 33}
